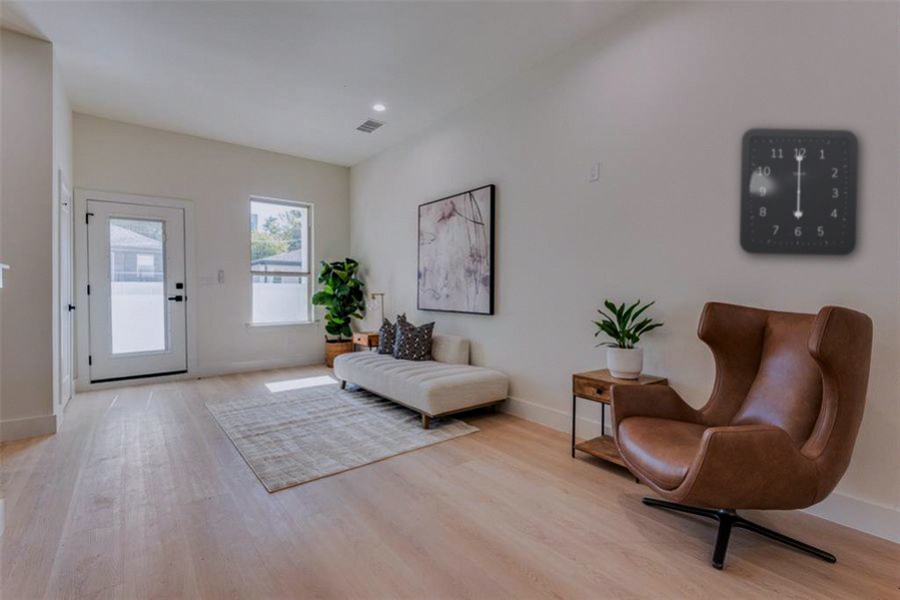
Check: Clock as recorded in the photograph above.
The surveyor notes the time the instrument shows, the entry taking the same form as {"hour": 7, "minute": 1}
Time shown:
{"hour": 6, "minute": 0}
